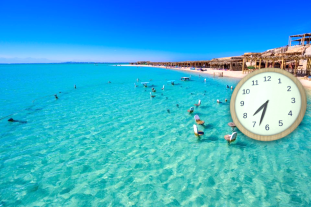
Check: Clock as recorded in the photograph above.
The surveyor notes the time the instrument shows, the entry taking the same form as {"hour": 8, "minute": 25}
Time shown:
{"hour": 7, "minute": 33}
